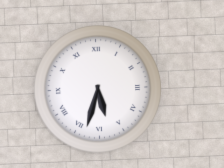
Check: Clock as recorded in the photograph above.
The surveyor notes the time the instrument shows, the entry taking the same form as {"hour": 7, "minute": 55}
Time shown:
{"hour": 5, "minute": 33}
